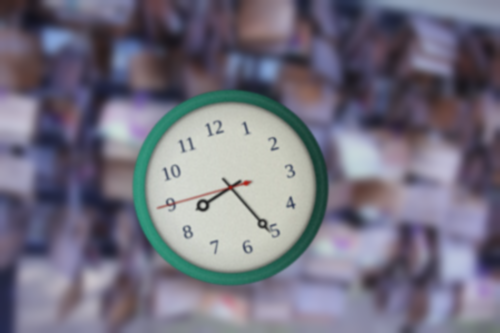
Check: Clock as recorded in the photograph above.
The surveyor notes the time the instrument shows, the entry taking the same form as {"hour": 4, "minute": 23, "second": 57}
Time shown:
{"hour": 8, "minute": 25, "second": 45}
